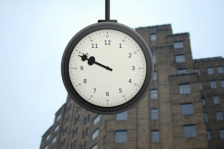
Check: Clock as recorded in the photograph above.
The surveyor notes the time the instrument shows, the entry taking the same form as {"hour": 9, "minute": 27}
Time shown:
{"hour": 9, "minute": 49}
